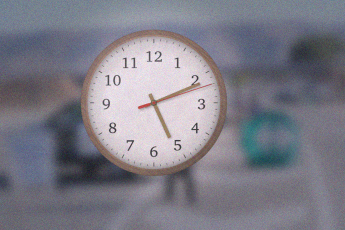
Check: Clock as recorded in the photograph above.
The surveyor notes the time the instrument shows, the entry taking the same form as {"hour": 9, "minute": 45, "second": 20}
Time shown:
{"hour": 5, "minute": 11, "second": 12}
